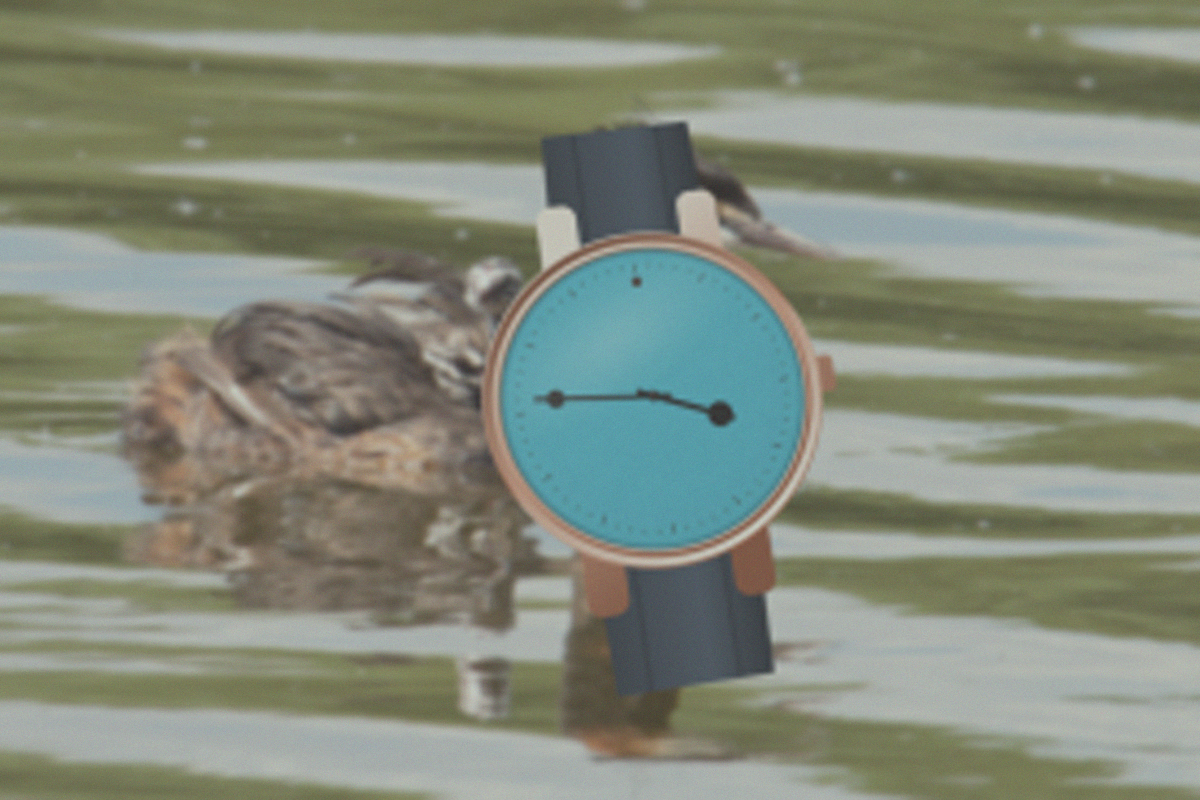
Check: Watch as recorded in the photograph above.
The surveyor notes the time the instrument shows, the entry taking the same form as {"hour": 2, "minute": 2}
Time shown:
{"hour": 3, "minute": 46}
